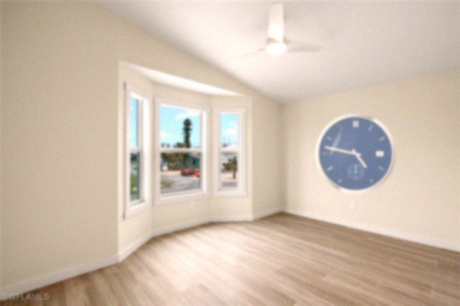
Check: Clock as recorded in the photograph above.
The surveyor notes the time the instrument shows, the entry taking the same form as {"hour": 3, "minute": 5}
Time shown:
{"hour": 4, "minute": 47}
